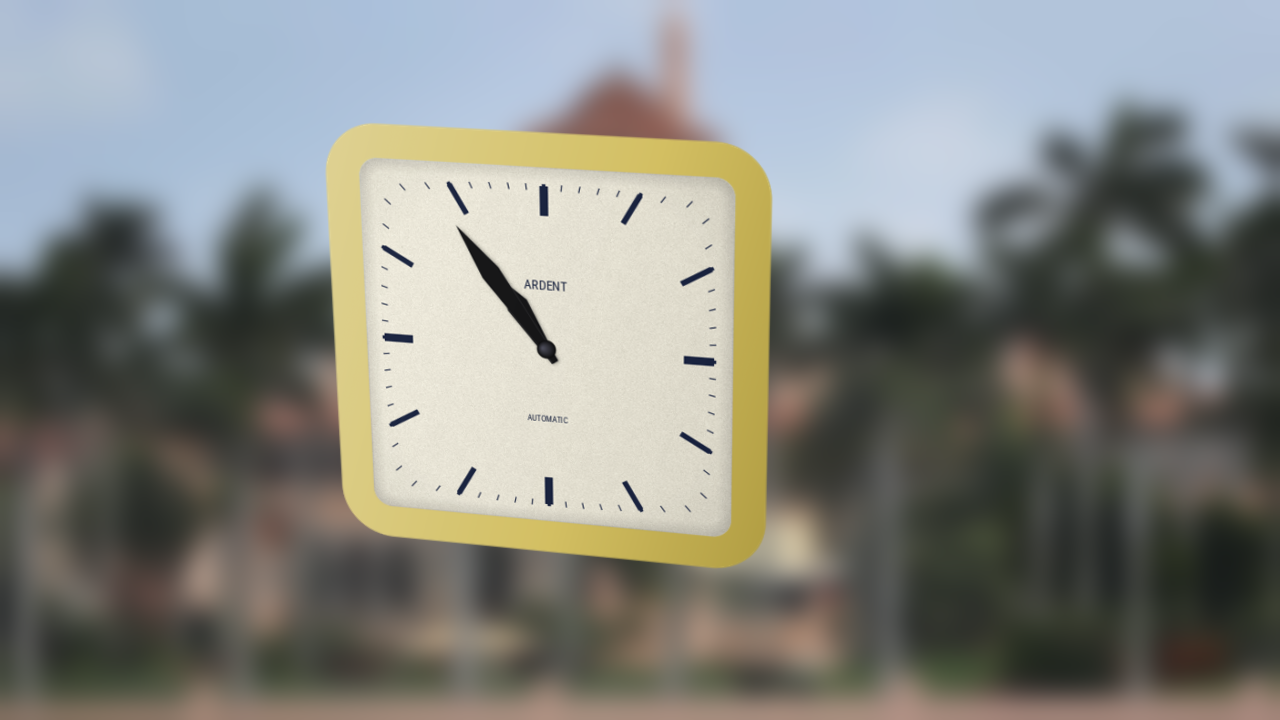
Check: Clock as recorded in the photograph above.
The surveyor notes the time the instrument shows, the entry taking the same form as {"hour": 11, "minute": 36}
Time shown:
{"hour": 10, "minute": 54}
